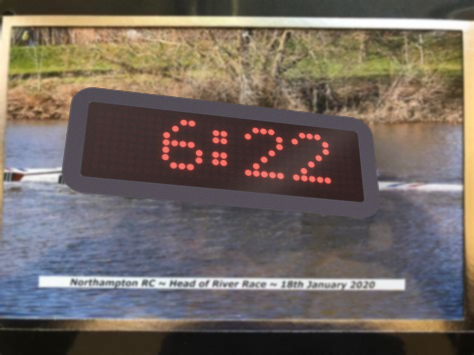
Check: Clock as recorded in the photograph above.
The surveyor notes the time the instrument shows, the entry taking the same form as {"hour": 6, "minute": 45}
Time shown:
{"hour": 6, "minute": 22}
